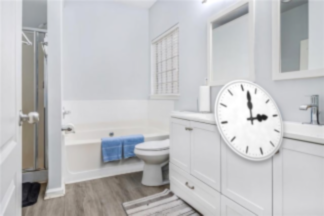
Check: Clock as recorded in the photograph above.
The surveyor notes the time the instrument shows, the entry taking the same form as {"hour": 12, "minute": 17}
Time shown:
{"hour": 3, "minute": 2}
